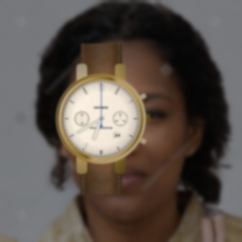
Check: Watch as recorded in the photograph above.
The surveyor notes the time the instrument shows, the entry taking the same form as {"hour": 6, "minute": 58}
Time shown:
{"hour": 6, "minute": 40}
